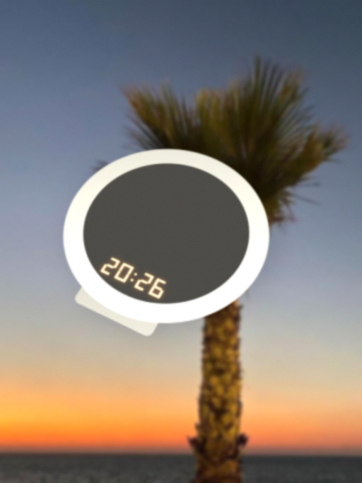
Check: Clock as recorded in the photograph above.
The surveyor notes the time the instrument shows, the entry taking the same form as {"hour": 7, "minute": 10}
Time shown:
{"hour": 20, "minute": 26}
